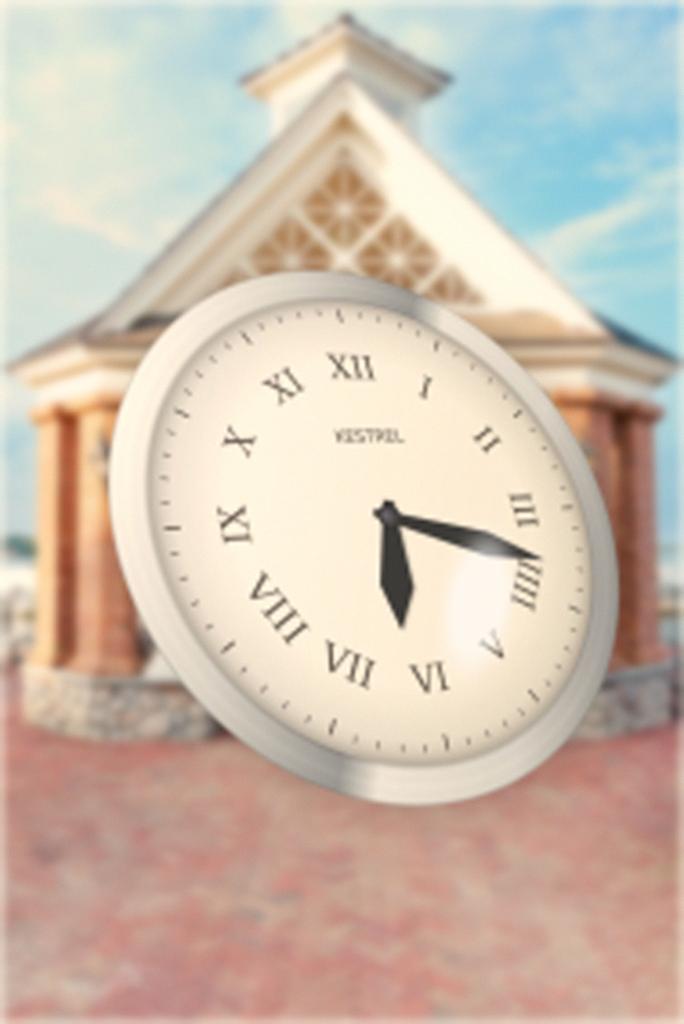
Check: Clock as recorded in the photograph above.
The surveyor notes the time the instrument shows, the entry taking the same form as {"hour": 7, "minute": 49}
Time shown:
{"hour": 6, "minute": 18}
